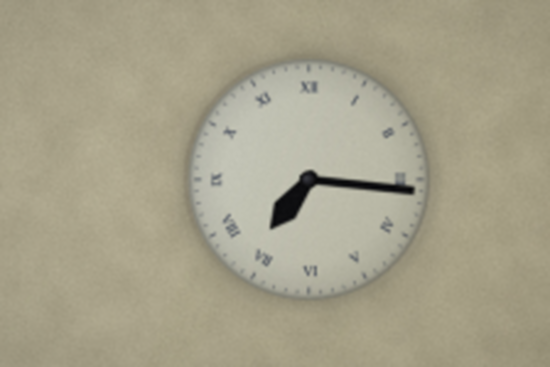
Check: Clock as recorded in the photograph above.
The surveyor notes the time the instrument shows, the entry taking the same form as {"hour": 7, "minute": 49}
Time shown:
{"hour": 7, "minute": 16}
